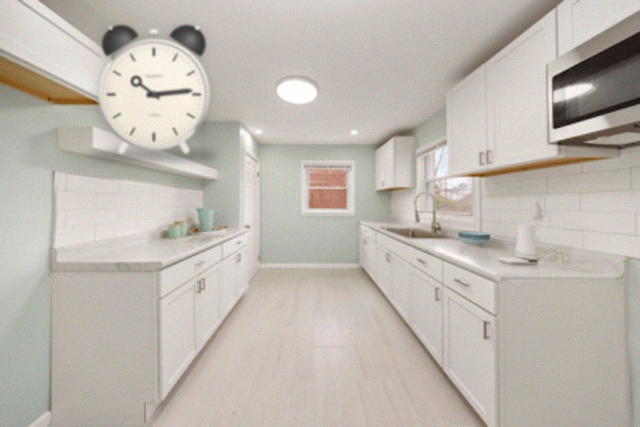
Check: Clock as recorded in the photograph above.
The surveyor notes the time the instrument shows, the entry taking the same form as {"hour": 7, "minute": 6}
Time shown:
{"hour": 10, "minute": 14}
